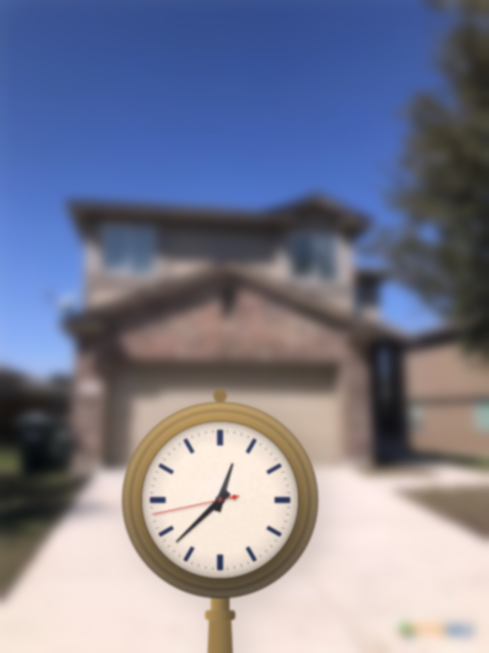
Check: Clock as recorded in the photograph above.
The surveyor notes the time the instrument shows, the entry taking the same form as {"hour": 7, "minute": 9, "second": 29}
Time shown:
{"hour": 12, "minute": 37, "second": 43}
